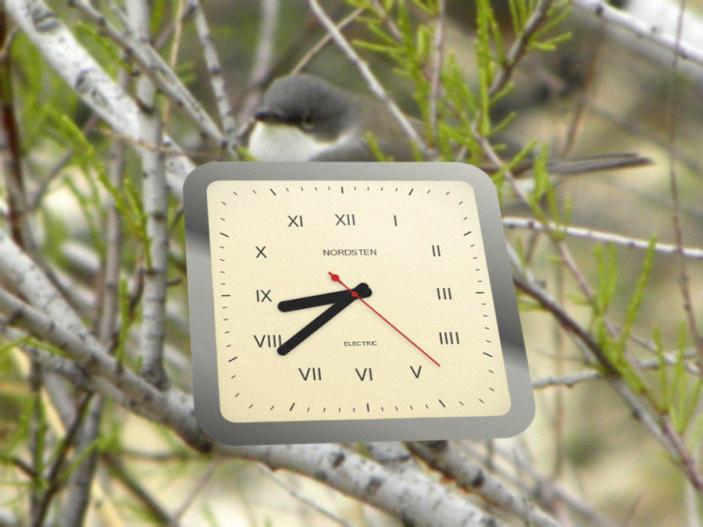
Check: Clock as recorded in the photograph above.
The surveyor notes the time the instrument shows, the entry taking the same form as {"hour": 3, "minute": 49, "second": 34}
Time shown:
{"hour": 8, "minute": 38, "second": 23}
